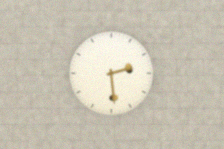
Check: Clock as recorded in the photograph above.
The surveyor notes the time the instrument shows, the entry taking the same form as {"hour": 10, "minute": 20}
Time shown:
{"hour": 2, "minute": 29}
